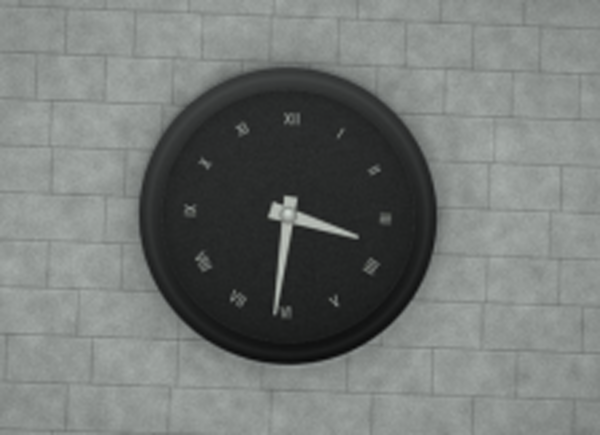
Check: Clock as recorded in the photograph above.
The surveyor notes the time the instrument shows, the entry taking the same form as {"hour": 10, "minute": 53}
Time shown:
{"hour": 3, "minute": 31}
